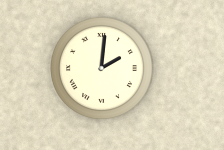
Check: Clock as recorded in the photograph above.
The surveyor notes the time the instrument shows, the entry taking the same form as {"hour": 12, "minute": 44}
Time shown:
{"hour": 2, "minute": 1}
